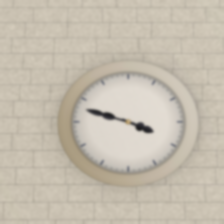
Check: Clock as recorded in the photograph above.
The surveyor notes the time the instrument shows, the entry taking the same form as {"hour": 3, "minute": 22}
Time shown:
{"hour": 3, "minute": 48}
